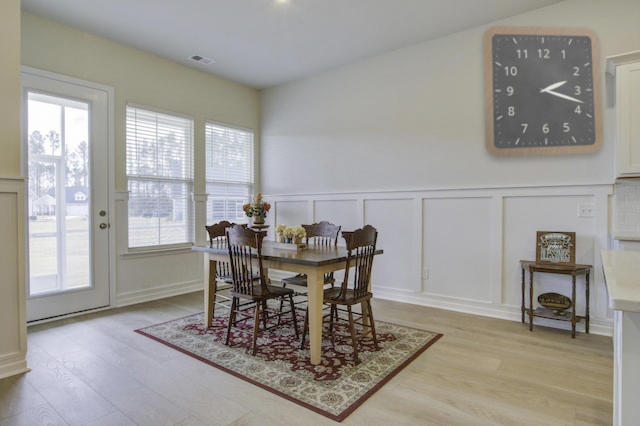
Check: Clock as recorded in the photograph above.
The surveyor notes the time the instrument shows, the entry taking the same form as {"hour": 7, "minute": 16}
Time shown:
{"hour": 2, "minute": 18}
